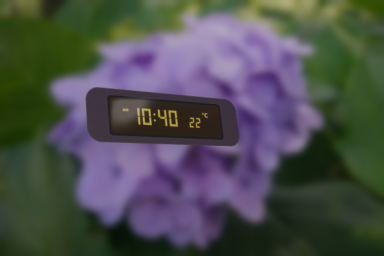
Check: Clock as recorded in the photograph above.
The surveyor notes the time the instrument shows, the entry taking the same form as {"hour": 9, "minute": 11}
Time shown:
{"hour": 10, "minute": 40}
